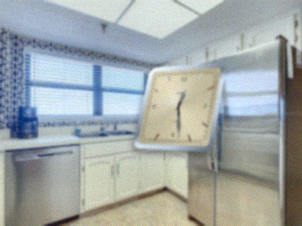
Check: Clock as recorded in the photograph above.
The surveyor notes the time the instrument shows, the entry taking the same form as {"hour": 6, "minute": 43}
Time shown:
{"hour": 12, "minute": 28}
